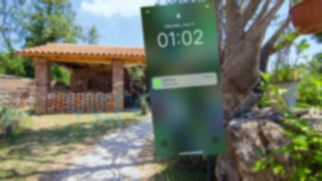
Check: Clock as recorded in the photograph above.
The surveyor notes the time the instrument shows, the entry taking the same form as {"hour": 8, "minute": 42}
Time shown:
{"hour": 1, "minute": 2}
